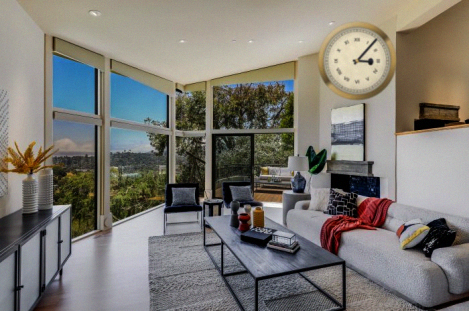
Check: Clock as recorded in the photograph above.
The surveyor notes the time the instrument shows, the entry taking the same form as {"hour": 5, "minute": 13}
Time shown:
{"hour": 3, "minute": 7}
